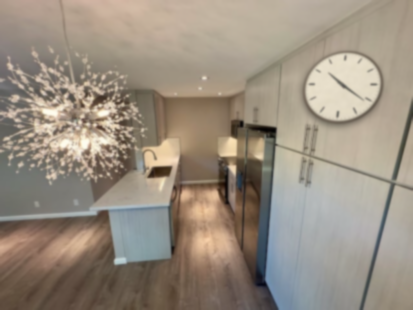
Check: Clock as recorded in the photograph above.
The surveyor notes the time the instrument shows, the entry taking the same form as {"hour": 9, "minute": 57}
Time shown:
{"hour": 10, "minute": 21}
